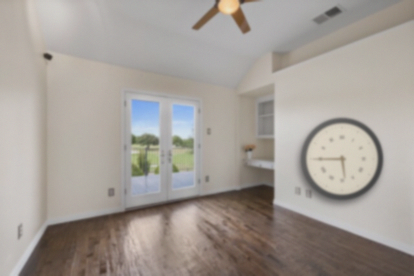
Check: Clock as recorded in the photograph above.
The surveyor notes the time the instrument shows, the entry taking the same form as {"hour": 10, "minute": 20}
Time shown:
{"hour": 5, "minute": 45}
